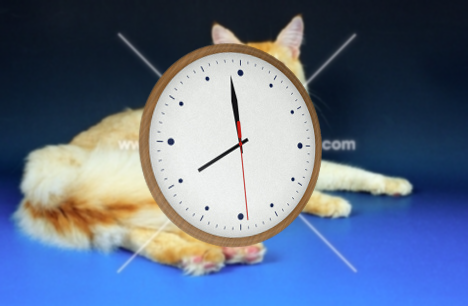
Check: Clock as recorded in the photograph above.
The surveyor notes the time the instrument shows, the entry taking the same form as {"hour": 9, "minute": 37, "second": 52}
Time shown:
{"hour": 7, "minute": 58, "second": 29}
